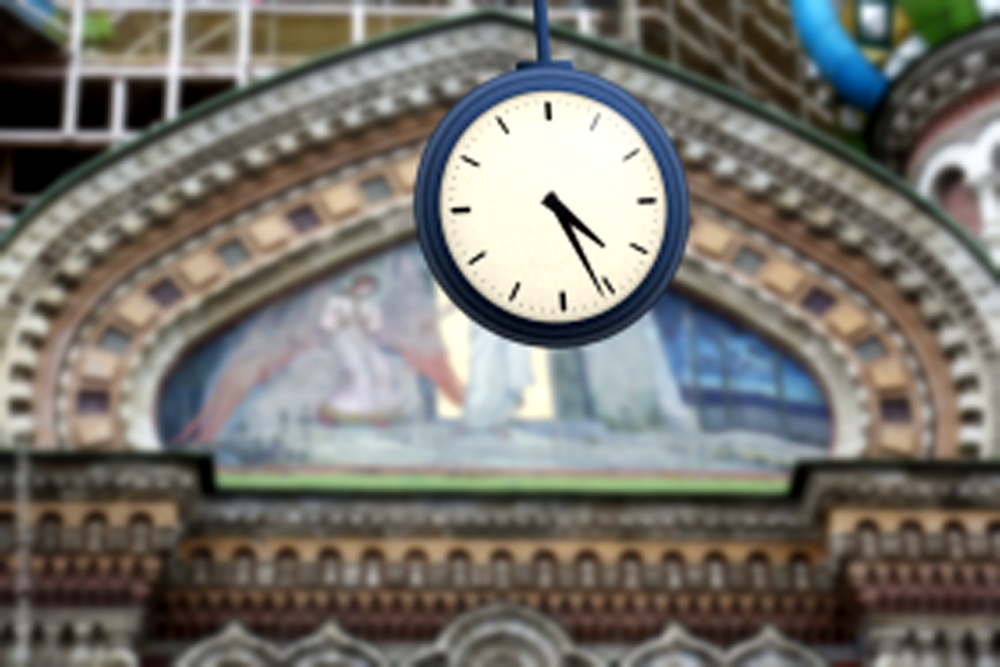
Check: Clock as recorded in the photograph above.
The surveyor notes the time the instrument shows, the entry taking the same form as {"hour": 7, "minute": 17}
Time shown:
{"hour": 4, "minute": 26}
